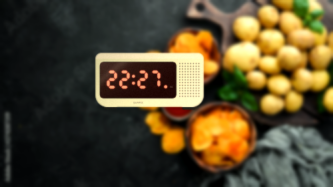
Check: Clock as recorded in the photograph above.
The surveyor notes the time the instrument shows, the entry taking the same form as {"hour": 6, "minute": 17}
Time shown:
{"hour": 22, "minute": 27}
